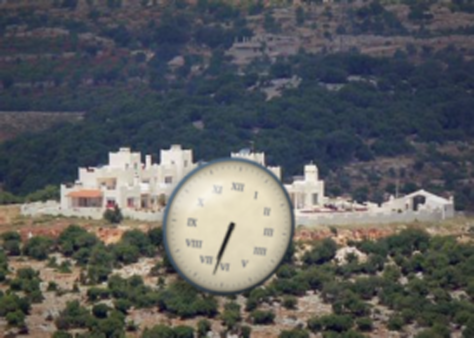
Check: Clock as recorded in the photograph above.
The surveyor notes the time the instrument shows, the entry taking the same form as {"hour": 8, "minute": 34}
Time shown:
{"hour": 6, "minute": 32}
